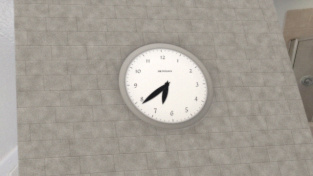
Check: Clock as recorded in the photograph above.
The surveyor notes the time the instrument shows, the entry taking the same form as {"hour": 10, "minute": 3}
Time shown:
{"hour": 6, "minute": 39}
